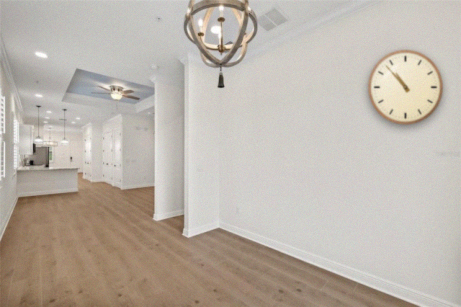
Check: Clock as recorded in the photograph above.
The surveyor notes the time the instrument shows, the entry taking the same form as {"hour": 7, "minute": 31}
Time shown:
{"hour": 10, "minute": 53}
